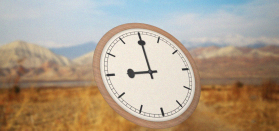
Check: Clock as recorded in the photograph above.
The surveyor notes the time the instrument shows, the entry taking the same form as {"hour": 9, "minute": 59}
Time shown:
{"hour": 9, "minute": 0}
